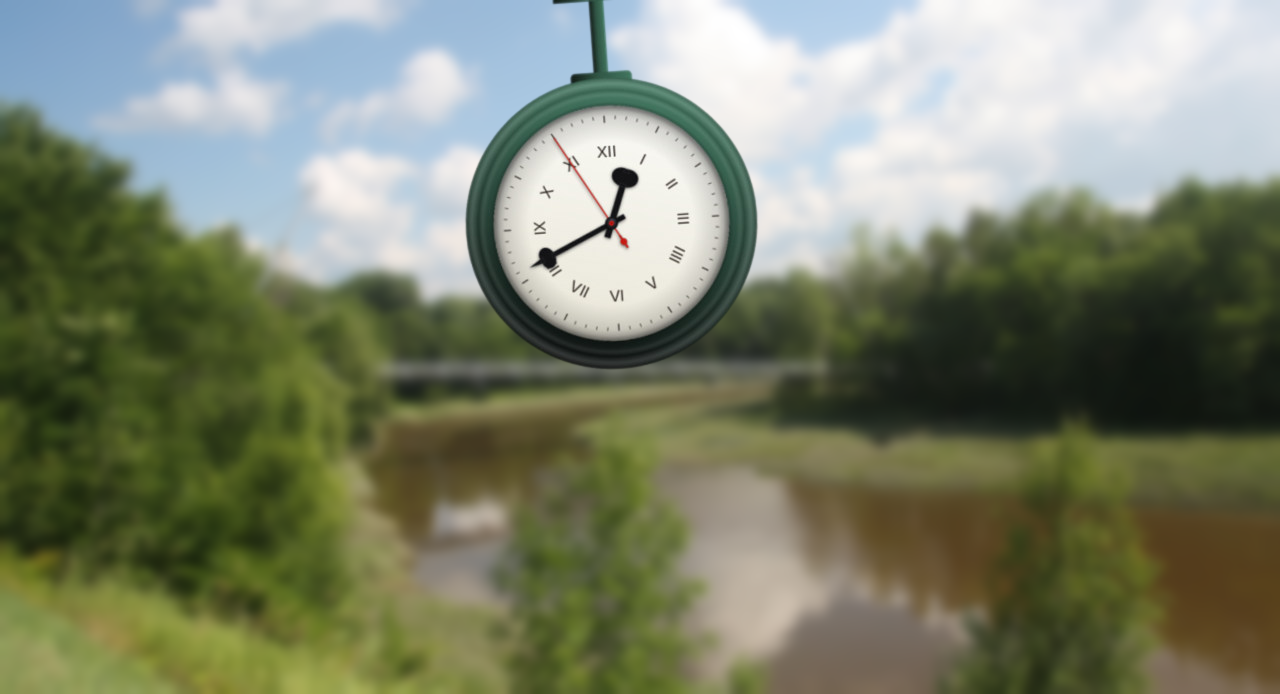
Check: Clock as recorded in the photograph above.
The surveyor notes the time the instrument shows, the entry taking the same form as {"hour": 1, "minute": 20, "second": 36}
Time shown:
{"hour": 12, "minute": 40, "second": 55}
